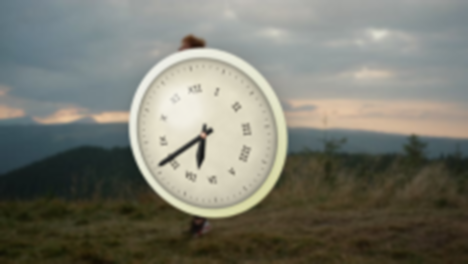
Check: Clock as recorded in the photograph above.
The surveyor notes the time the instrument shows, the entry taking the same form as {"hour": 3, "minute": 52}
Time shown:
{"hour": 6, "minute": 41}
